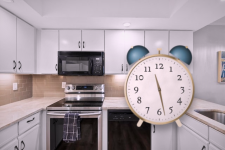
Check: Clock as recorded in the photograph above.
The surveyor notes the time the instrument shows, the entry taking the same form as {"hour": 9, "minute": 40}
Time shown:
{"hour": 11, "minute": 28}
